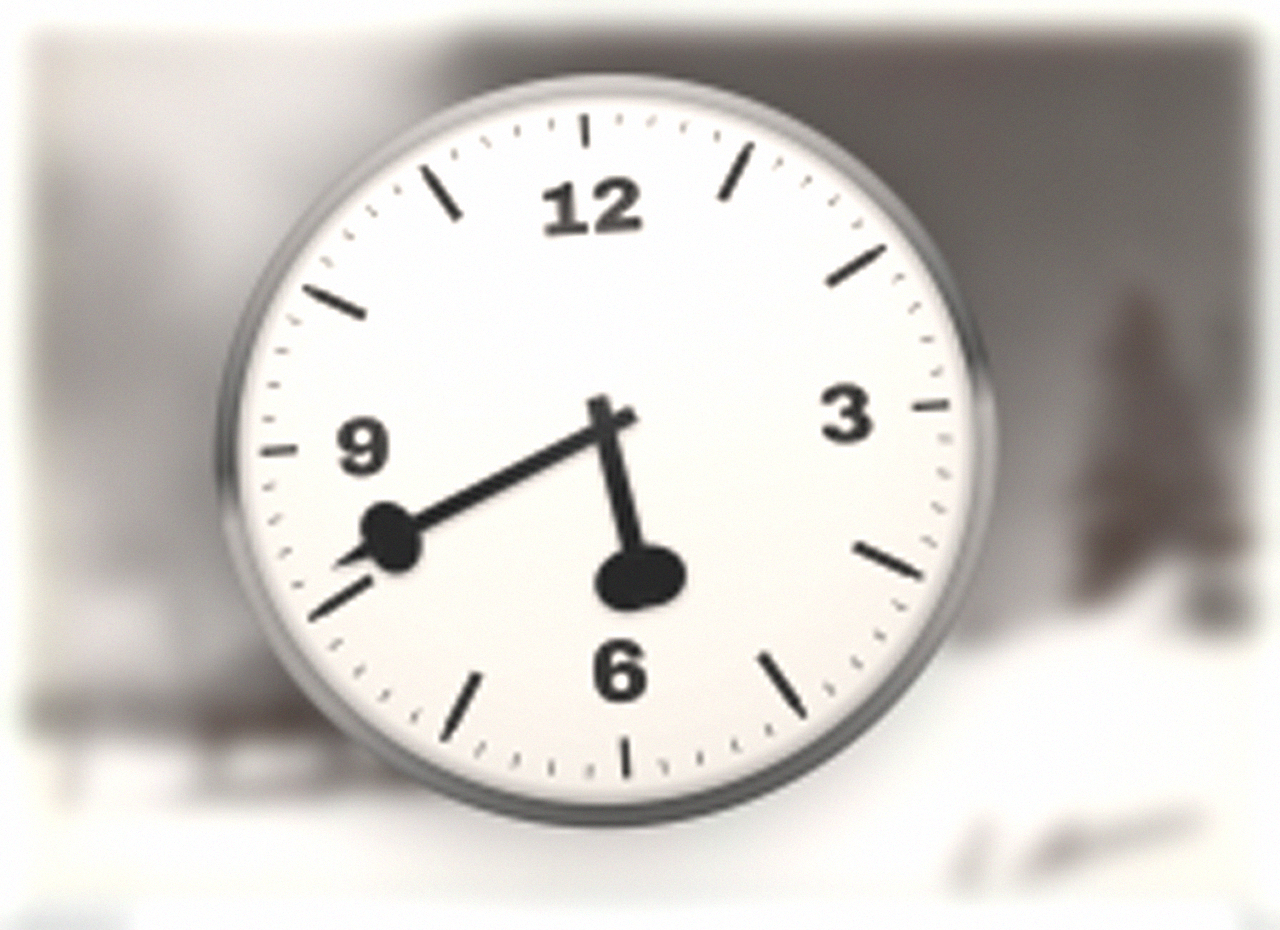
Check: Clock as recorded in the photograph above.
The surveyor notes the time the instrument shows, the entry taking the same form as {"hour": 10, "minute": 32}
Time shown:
{"hour": 5, "minute": 41}
